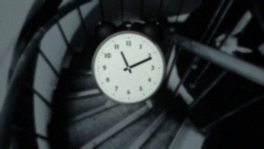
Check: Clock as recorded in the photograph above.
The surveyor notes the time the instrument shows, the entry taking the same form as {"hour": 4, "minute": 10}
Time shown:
{"hour": 11, "minute": 11}
